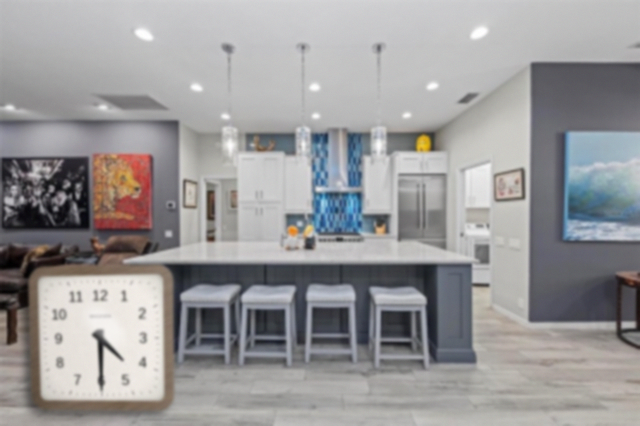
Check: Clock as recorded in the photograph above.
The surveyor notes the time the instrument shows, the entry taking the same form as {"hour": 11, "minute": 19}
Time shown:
{"hour": 4, "minute": 30}
